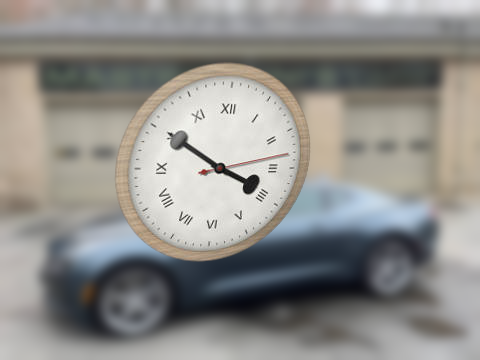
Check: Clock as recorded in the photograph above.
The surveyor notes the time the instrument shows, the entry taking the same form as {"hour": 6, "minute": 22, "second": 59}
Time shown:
{"hour": 3, "minute": 50, "second": 13}
